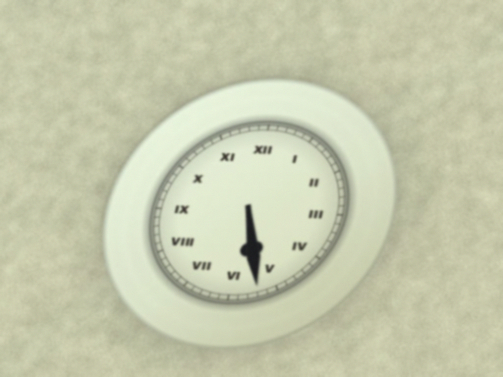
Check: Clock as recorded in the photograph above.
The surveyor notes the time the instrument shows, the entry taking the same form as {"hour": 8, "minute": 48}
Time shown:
{"hour": 5, "minute": 27}
